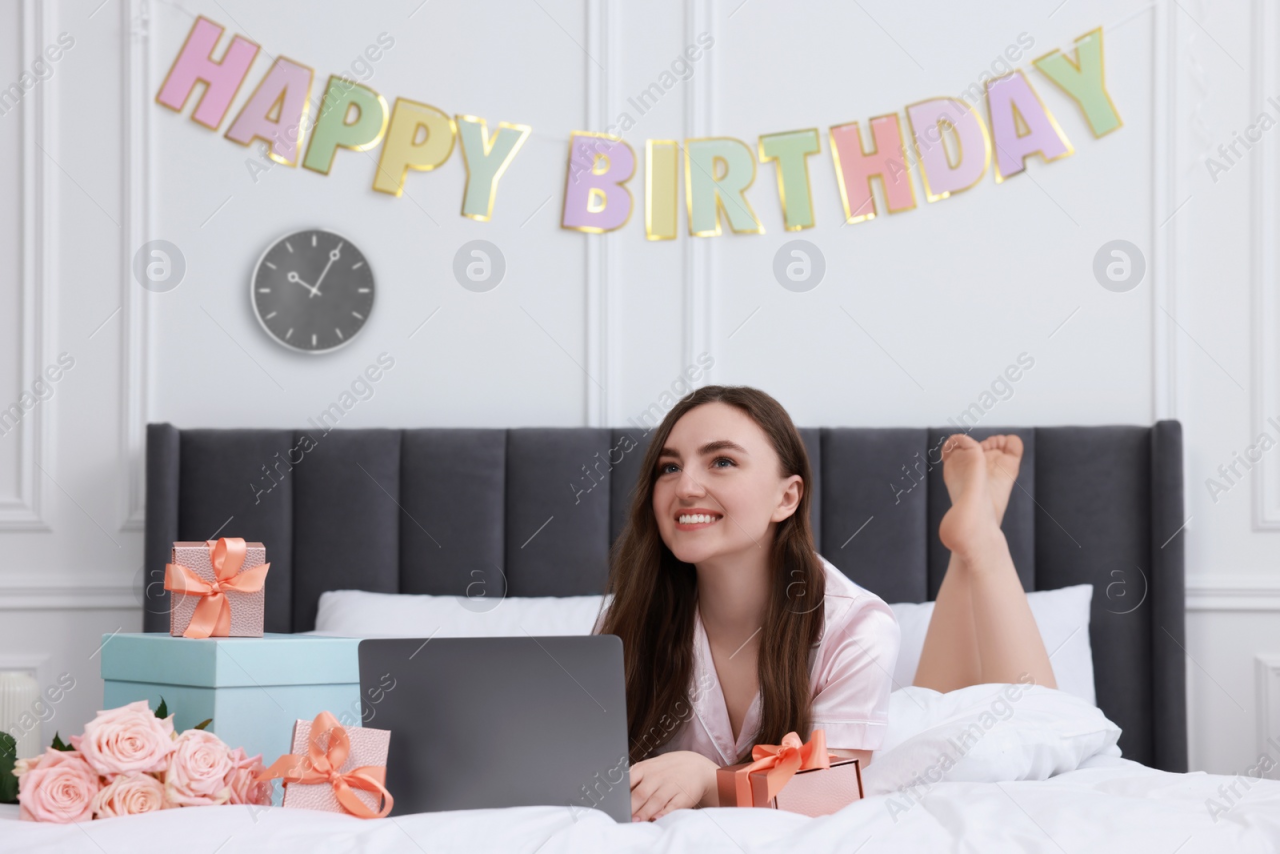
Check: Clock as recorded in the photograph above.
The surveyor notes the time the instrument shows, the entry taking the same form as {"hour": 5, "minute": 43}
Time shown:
{"hour": 10, "minute": 5}
